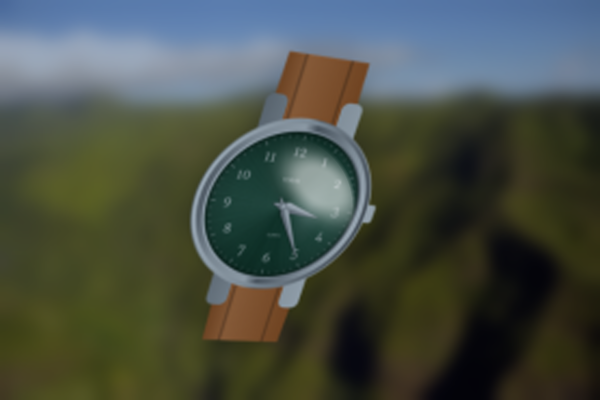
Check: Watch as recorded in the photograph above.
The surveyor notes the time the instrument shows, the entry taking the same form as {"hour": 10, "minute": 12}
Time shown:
{"hour": 3, "minute": 25}
